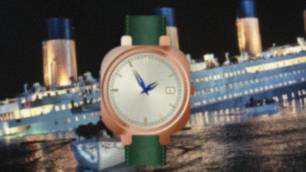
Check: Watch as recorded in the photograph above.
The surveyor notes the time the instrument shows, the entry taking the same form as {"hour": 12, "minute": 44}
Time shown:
{"hour": 1, "minute": 55}
